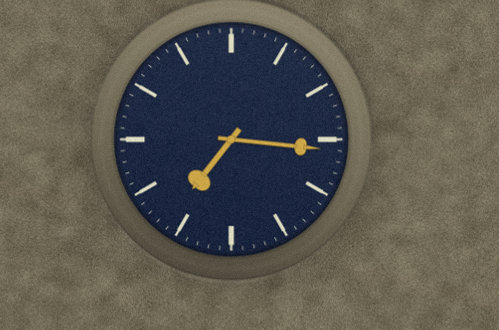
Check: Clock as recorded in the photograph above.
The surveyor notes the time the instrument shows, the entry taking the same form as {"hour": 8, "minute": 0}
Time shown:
{"hour": 7, "minute": 16}
